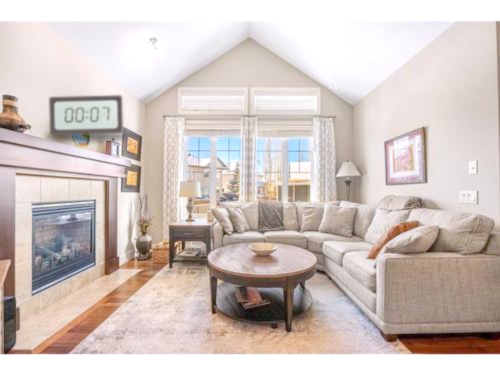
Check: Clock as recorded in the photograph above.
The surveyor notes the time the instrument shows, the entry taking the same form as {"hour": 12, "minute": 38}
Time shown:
{"hour": 0, "minute": 7}
